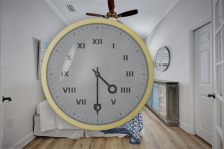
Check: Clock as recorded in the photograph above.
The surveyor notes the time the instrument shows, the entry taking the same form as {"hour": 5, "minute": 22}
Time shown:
{"hour": 4, "minute": 30}
